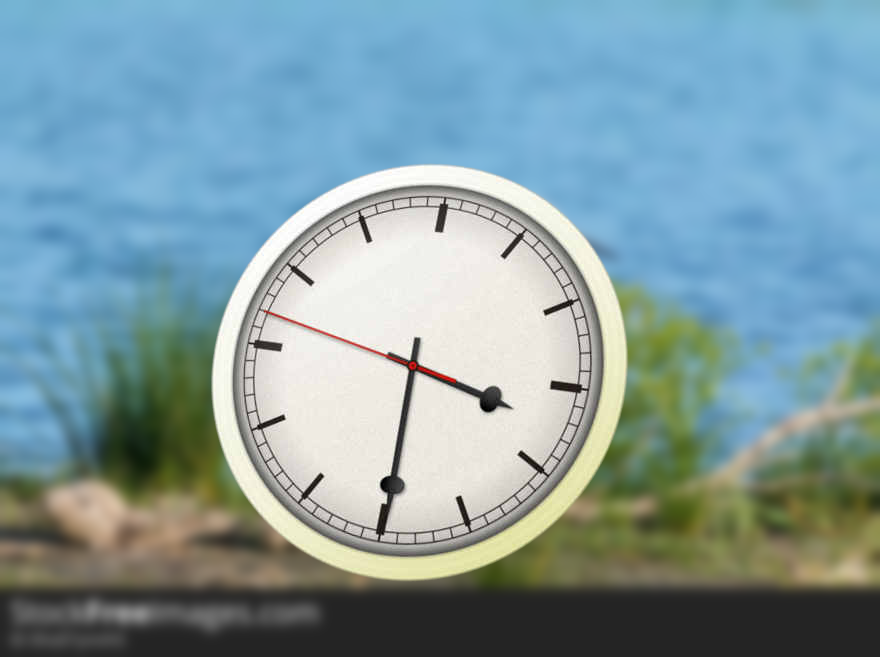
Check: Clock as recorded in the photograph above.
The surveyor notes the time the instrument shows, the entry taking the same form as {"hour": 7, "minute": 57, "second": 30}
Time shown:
{"hour": 3, "minute": 29, "second": 47}
